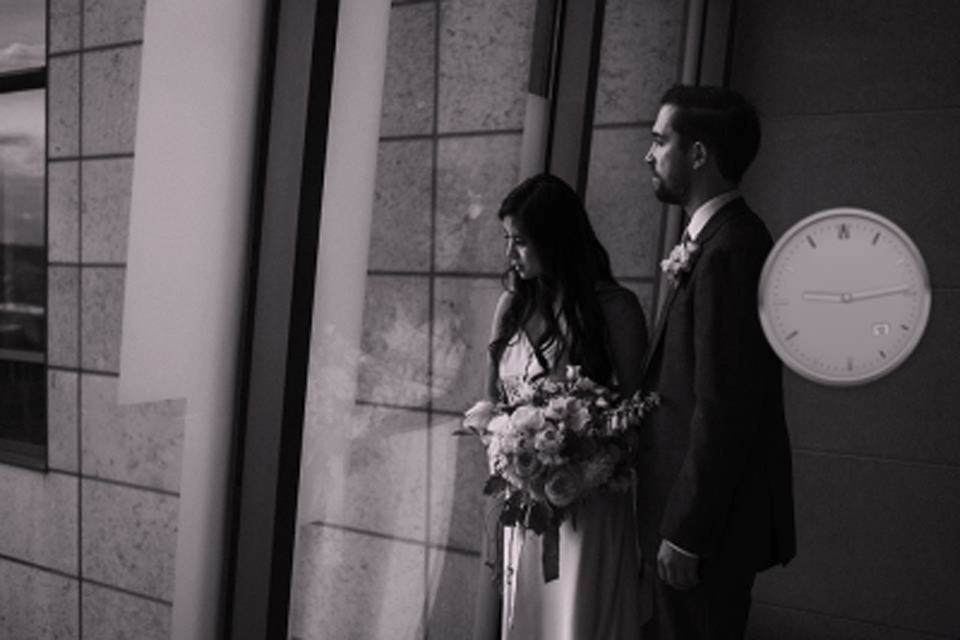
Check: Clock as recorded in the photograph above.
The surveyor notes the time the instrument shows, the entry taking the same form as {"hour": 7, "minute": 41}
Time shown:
{"hour": 9, "minute": 14}
